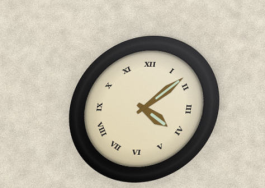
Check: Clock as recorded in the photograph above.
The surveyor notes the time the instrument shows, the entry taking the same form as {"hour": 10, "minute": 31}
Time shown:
{"hour": 4, "minute": 8}
